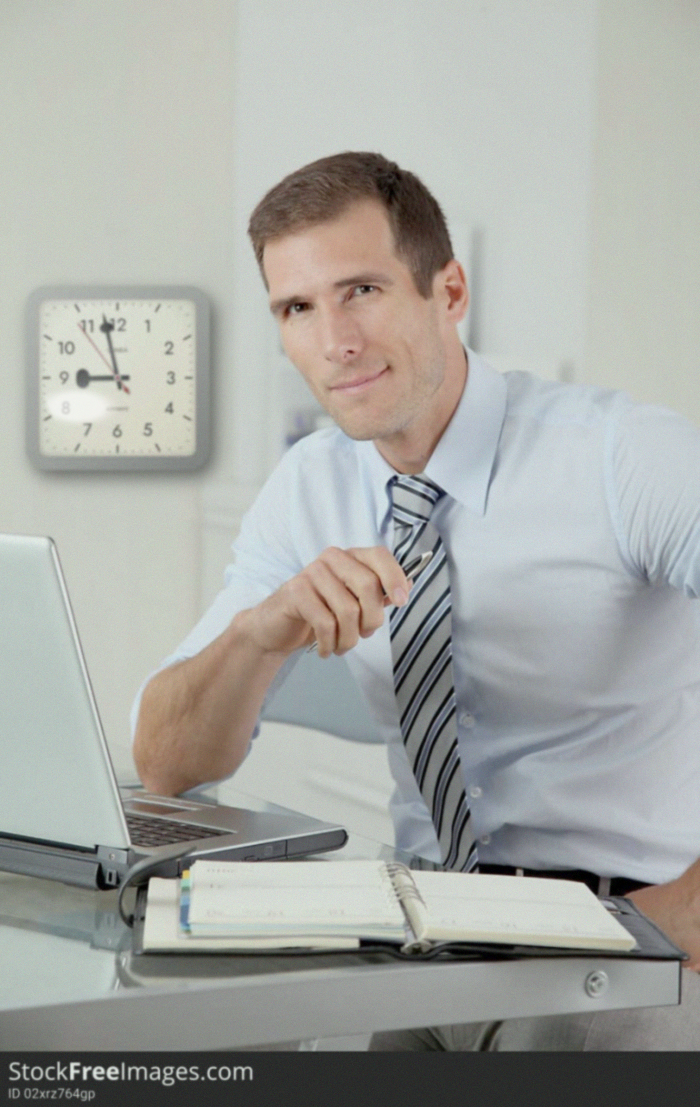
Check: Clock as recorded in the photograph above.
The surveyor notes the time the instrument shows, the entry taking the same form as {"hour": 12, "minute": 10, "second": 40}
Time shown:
{"hour": 8, "minute": 57, "second": 54}
